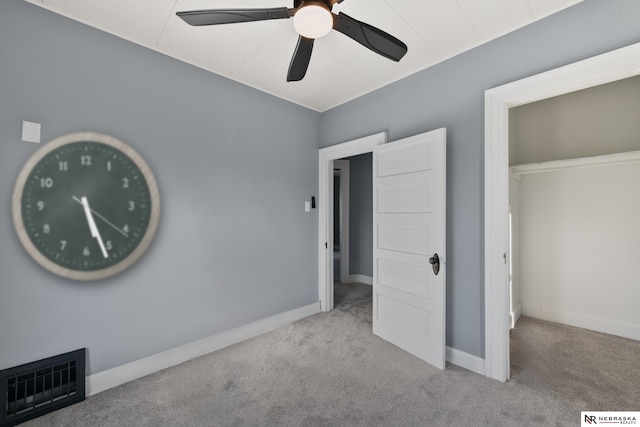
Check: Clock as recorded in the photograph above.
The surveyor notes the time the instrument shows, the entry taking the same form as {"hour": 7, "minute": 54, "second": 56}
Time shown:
{"hour": 5, "minute": 26, "second": 21}
